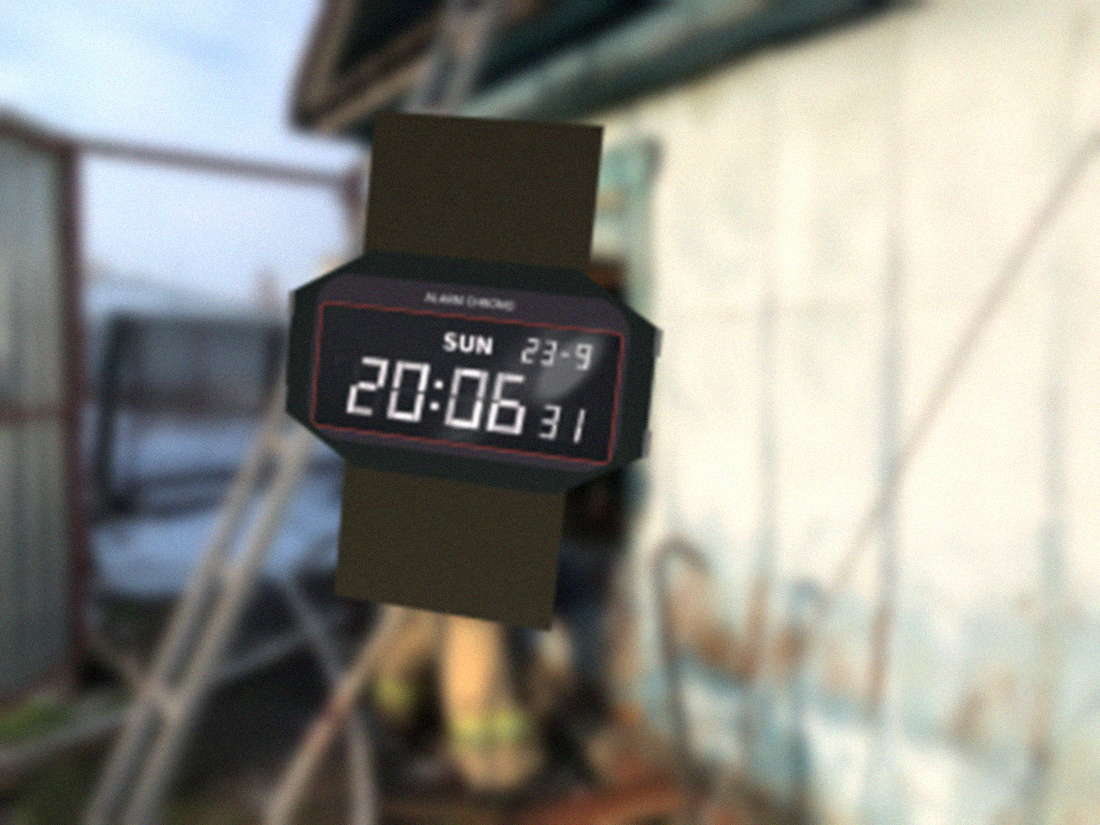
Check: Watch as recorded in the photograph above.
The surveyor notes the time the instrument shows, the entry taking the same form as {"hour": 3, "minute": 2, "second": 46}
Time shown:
{"hour": 20, "minute": 6, "second": 31}
